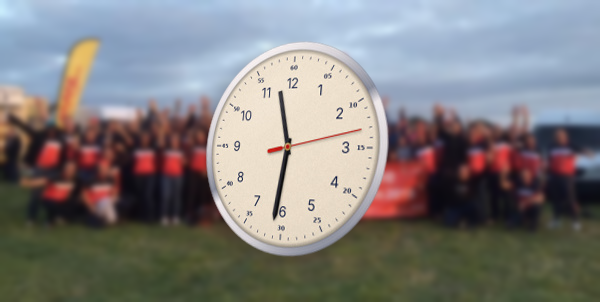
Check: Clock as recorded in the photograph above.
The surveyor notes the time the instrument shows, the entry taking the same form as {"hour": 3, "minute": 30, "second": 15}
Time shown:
{"hour": 11, "minute": 31, "second": 13}
